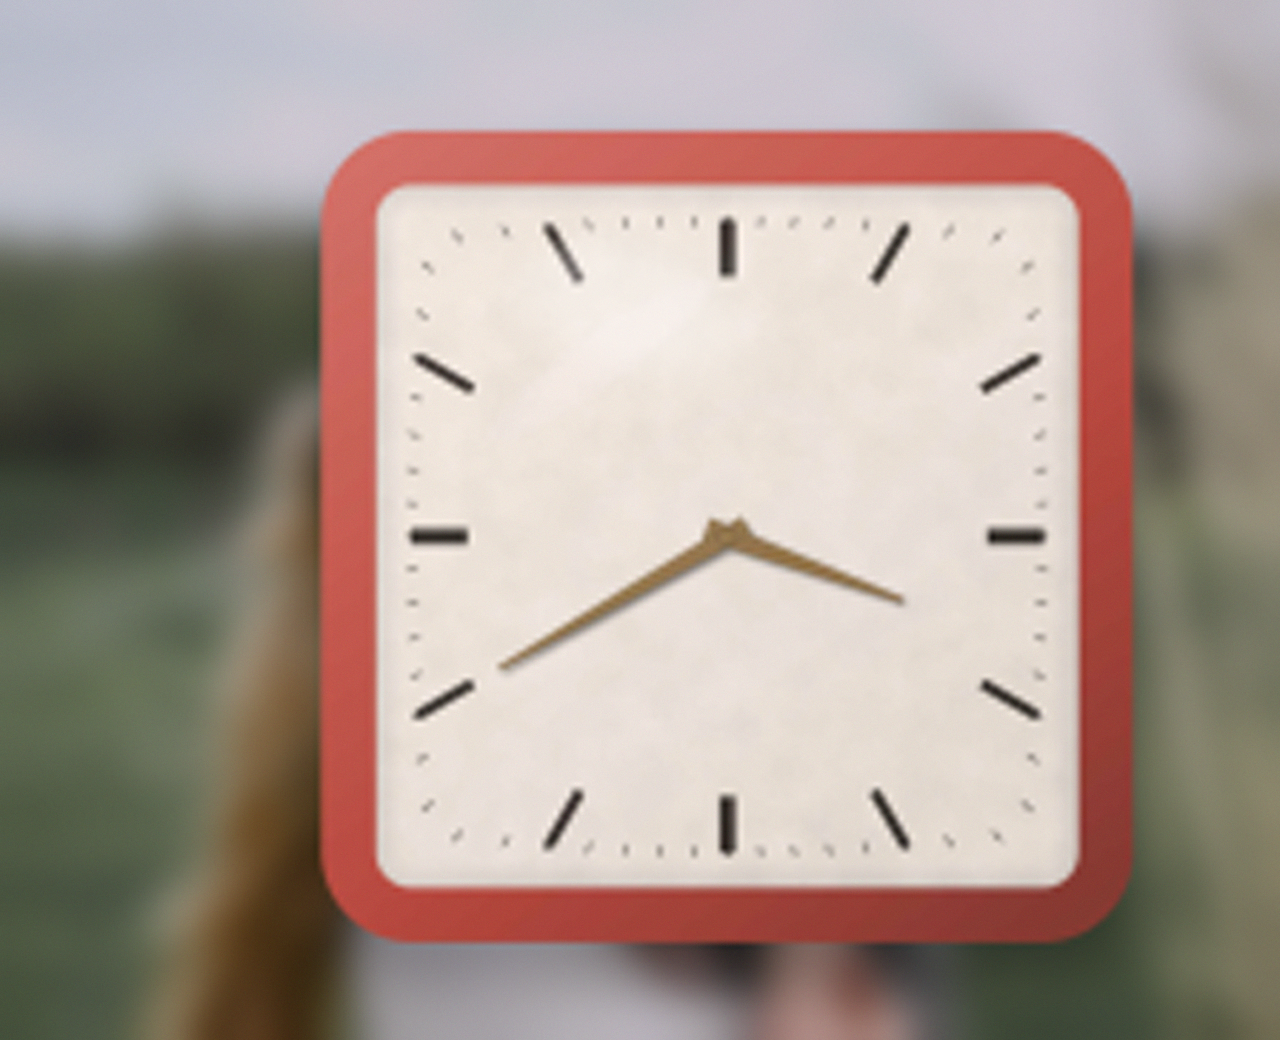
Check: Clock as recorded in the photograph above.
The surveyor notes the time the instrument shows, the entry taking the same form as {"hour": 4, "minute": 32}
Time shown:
{"hour": 3, "minute": 40}
